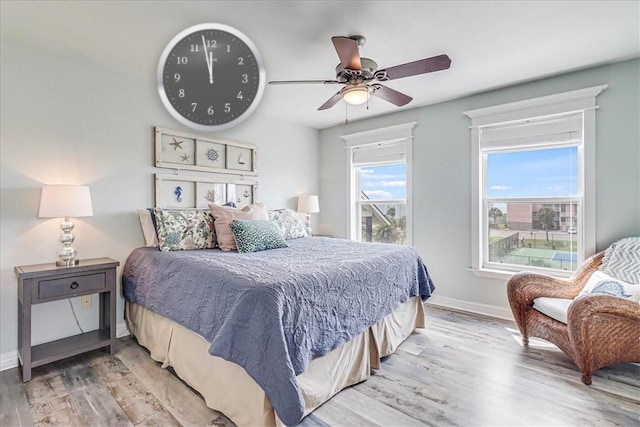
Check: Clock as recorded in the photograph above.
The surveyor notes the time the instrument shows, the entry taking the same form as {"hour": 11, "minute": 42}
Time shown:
{"hour": 11, "minute": 58}
